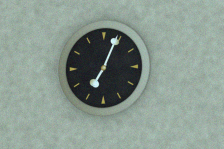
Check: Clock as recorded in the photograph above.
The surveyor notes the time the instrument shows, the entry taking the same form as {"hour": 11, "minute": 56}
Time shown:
{"hour": 7, "minute": 4}
